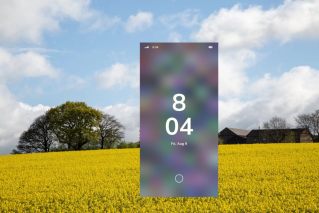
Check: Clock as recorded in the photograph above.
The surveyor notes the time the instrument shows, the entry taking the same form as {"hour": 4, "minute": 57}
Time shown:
{"hour": 8, "minute": 4}
